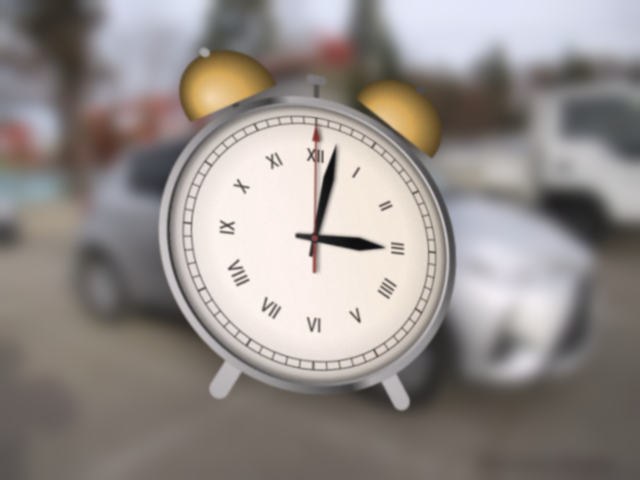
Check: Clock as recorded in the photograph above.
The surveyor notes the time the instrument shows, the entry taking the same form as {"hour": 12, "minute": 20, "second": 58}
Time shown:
{"hour": 3, "minute": 2, "second": 0}
